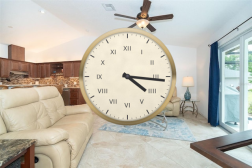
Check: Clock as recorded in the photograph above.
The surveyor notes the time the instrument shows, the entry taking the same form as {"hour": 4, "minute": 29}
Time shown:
{"hour": 4, "minute": 16}
